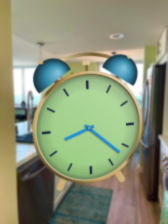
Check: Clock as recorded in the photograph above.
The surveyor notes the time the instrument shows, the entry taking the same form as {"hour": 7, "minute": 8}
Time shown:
{"hour": 8, "minute": 22}
